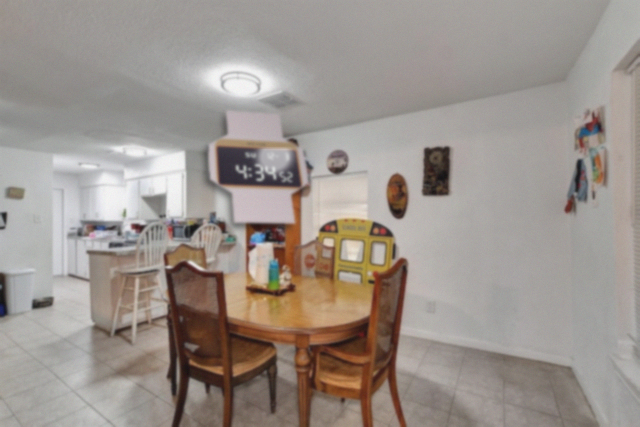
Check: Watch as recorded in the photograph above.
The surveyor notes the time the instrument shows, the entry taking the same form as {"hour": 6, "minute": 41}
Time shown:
{"hour": 4, "minute": 34}
